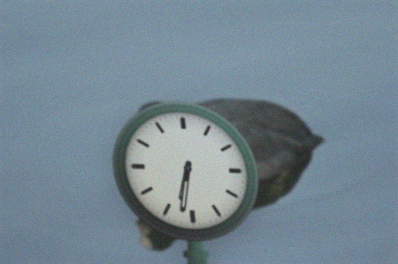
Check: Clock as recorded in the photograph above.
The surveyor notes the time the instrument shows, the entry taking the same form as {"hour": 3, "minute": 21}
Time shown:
{"hour": 6, "minute": 32}
